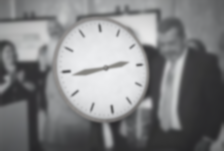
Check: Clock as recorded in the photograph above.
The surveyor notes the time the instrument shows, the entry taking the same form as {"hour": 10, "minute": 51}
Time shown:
{"hour": 2, "minute": 44}
